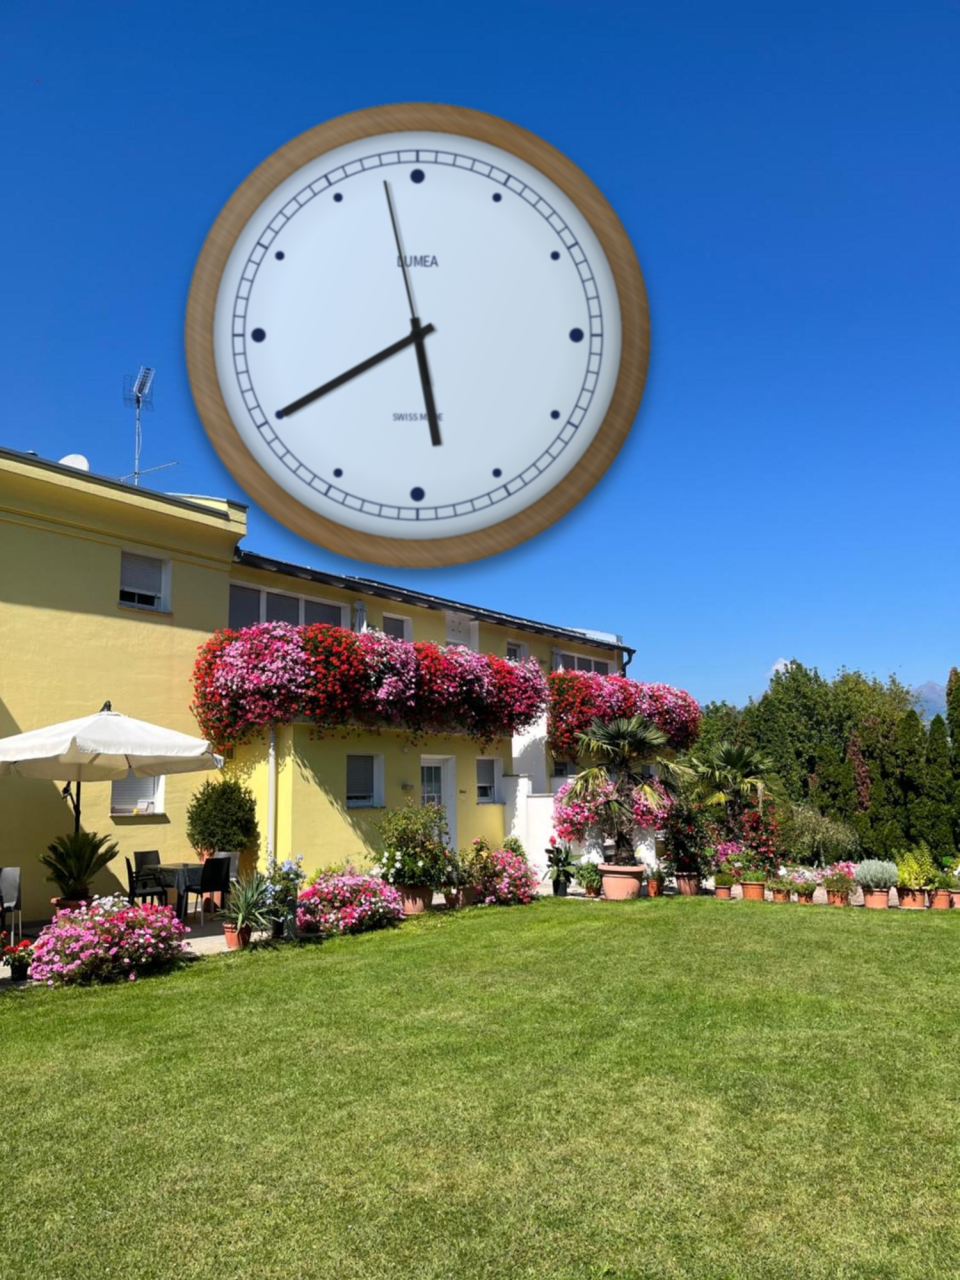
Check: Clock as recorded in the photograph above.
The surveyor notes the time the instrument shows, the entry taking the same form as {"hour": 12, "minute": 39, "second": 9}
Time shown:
{"hour": 5, "minute": 39, "second": 58}
